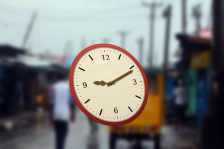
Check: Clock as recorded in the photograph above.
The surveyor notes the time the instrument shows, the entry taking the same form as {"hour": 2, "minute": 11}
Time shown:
{"hour": 9, "minute": 11}
